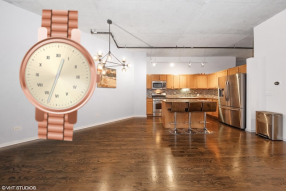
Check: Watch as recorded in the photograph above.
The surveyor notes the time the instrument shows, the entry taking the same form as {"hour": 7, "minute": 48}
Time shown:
{"hour": 12, "minute": 33}
